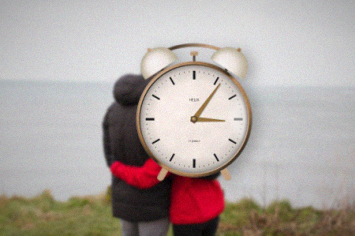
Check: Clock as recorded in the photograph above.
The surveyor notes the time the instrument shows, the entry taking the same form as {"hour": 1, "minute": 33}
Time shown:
{"hour": 3, "minute": 6}
